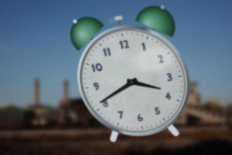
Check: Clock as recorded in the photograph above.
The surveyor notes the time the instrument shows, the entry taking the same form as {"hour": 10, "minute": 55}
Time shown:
{"hour": 3, "minute": 41}
